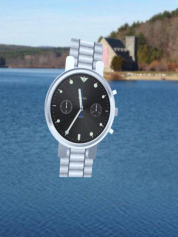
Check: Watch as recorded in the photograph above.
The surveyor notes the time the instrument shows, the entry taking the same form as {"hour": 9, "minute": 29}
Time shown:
{"hour": 11, "minute": 35}
